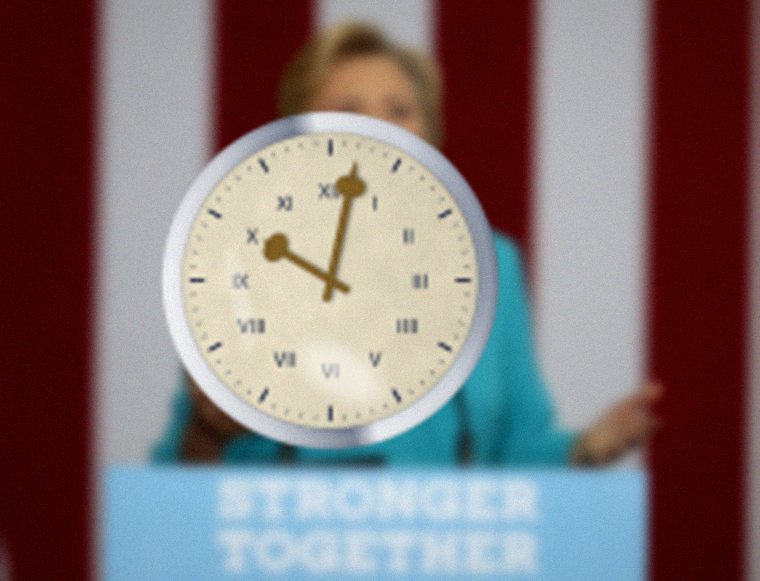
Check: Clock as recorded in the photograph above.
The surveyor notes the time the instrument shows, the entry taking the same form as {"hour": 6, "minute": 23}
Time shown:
{"hour": 10, "minute": 2}
